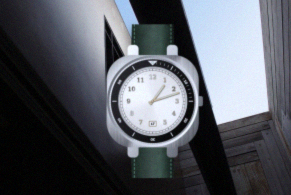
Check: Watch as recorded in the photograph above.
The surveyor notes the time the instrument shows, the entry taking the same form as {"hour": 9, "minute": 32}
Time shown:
{"hour": 1, "minute": 12}
